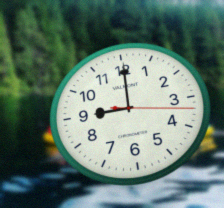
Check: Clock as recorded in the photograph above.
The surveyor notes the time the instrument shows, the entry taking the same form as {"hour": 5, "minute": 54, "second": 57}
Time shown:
{"hour": 9, "minute": 0, "second": 17}
